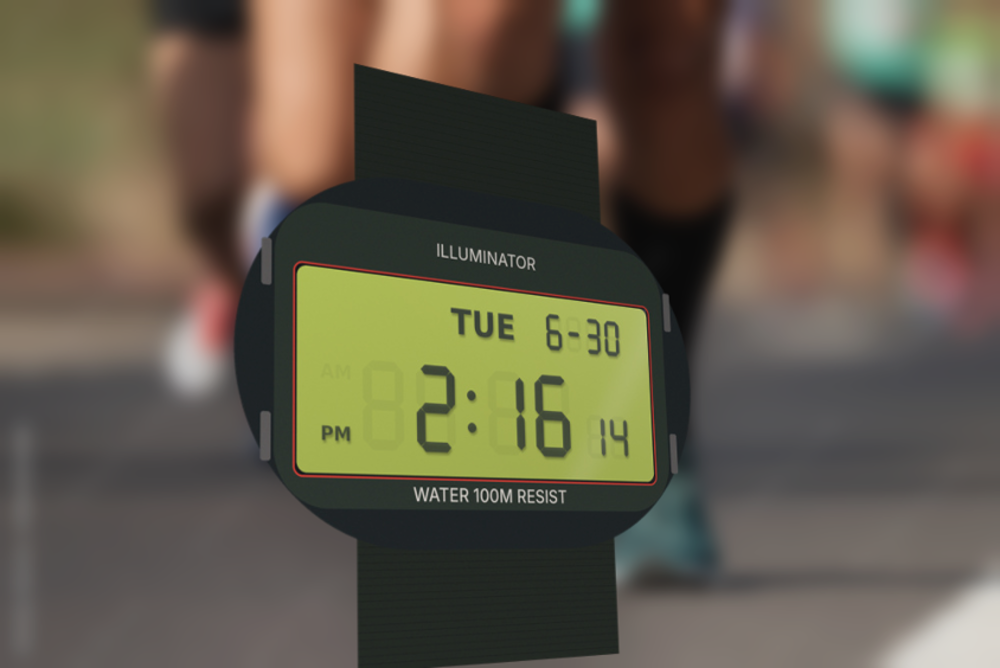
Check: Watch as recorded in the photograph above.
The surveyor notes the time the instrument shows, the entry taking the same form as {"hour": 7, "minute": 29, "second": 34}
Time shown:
{"hour": 2, "minute": 16, "second": 14}
